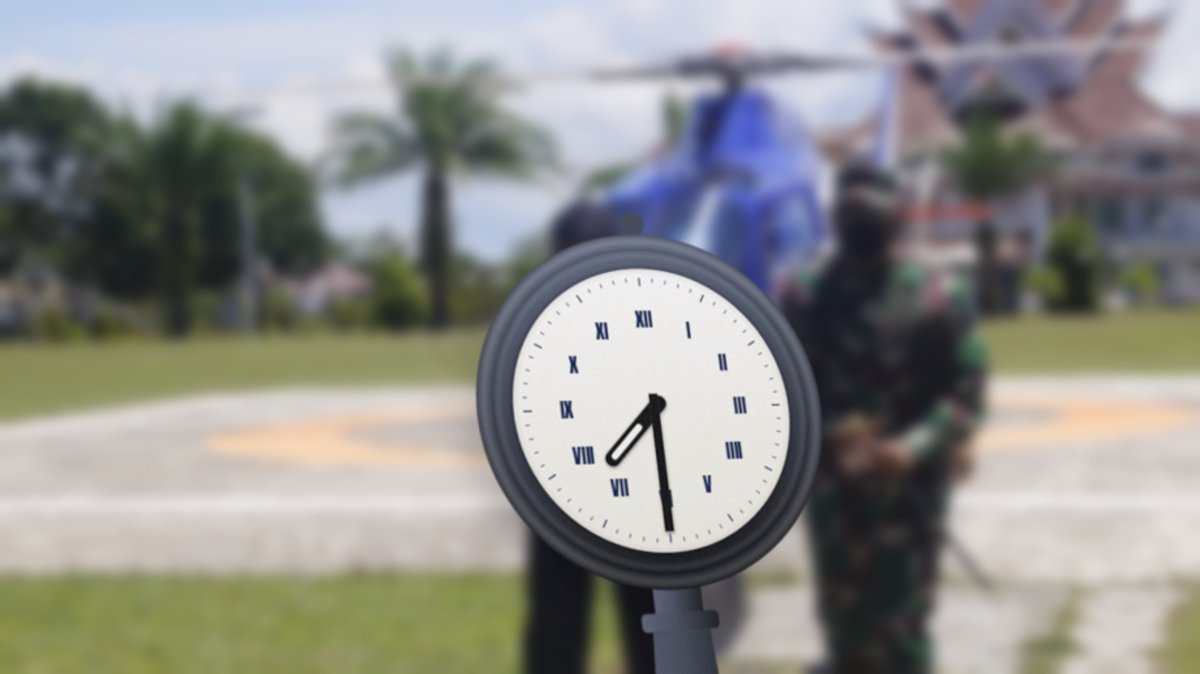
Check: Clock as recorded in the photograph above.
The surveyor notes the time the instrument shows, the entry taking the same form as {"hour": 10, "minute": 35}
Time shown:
{"hour": 7, "minute": 30}
